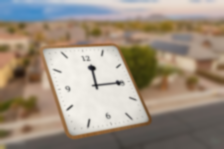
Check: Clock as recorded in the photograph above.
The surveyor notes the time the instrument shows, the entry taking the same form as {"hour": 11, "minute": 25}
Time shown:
{"hour": 12, "minute": 15}
